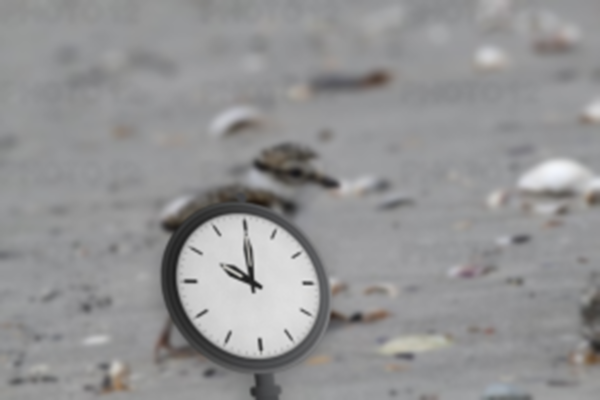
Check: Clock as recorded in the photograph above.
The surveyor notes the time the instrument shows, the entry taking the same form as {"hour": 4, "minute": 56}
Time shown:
{"hour": 10, "minute": 0}
